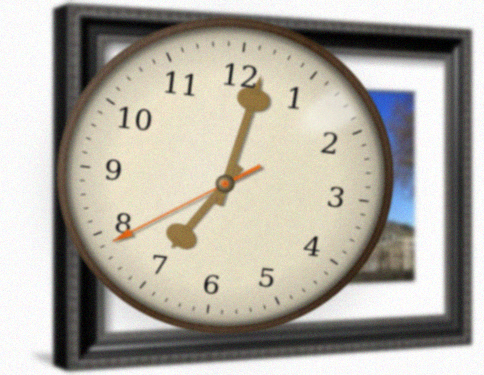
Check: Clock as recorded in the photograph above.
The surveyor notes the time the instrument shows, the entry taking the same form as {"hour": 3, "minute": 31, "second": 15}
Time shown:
{"hour": 7, "minute": 1, "second": 39}
